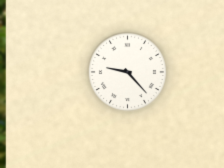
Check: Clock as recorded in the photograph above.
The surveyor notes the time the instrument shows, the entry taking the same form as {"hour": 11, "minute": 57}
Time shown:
{"hour": 9, "minute": 23}
